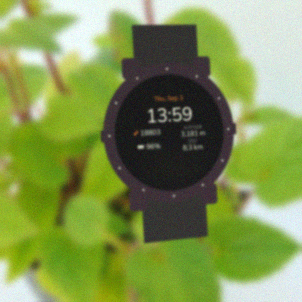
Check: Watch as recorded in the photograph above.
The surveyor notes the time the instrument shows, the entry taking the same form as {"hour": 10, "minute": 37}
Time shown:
{"hour": 13, "minute": 59}
